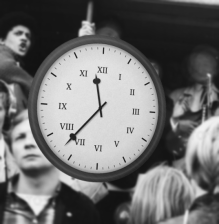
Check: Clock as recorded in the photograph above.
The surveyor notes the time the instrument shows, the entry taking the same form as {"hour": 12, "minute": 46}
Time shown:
{"hour": 11, "minute": 37}
